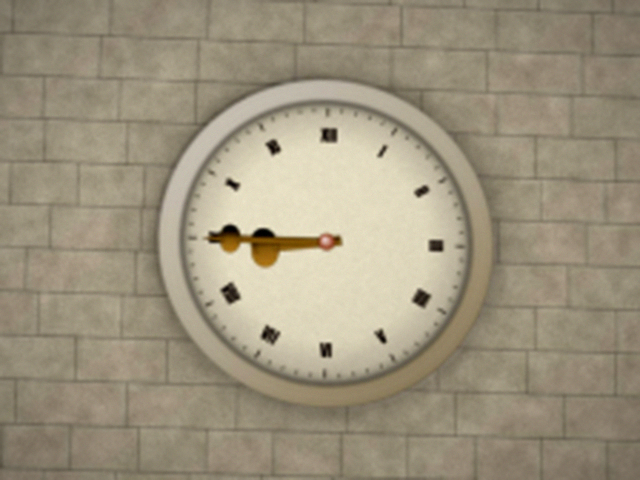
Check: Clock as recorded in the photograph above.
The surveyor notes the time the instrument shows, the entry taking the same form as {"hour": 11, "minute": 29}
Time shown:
{"hour": 8, "minute": 45}
